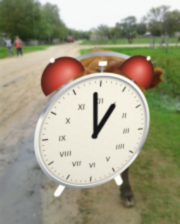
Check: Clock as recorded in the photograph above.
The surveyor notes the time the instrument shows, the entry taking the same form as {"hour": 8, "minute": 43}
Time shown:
{"hour": 12, "minute": 59}
